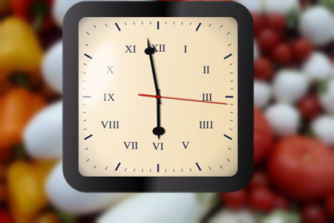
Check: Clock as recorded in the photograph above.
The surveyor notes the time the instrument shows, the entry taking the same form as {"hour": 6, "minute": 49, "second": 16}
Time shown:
{"hour": 5, "minute": 58, "second": 16}
